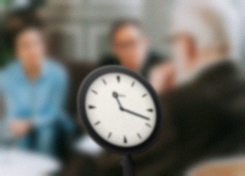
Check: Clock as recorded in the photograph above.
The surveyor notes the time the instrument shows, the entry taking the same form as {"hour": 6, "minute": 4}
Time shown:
{"hour": 11, "minute": 18}
